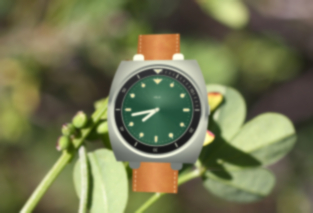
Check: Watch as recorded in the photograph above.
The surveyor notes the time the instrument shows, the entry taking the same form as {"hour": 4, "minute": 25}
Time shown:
{"hour": 7, "minute": 43}
